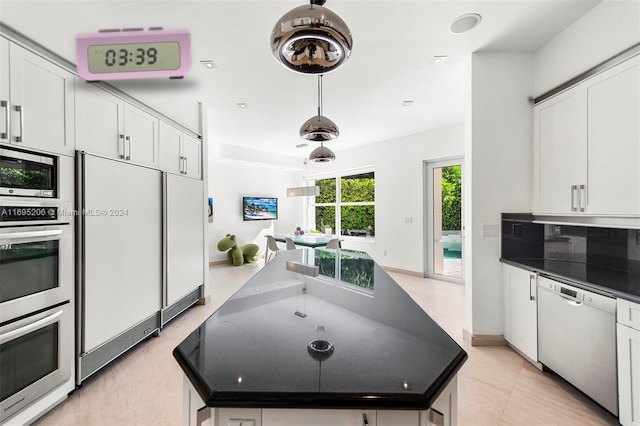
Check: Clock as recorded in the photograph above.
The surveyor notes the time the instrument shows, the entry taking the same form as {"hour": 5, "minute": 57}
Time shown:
{"hour": 3, "minute": 39}
